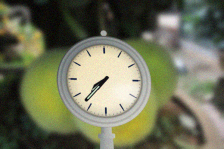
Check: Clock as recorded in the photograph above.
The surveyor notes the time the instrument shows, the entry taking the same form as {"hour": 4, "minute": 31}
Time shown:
{"hour": 7, "minute": 37}
